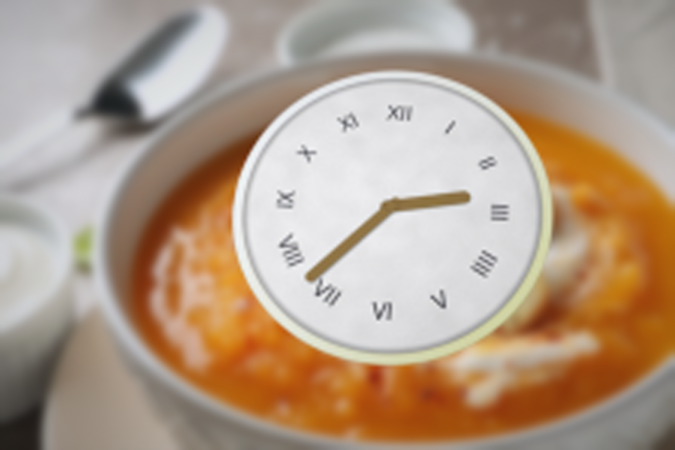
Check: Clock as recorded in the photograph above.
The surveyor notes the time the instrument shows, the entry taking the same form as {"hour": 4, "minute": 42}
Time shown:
{"hour": 2, "minute": 37}
